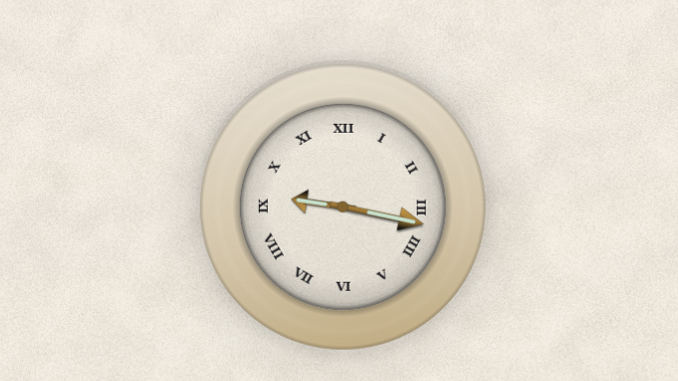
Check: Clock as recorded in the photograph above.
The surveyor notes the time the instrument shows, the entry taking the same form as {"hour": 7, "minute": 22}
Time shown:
{"hour": 9, "minute": 17}
